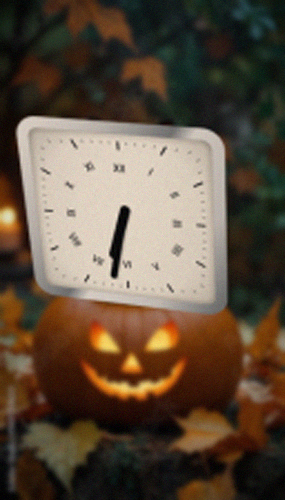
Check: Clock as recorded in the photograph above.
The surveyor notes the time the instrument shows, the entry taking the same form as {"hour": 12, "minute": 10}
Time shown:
{"hour": 6, "minute": 32}
